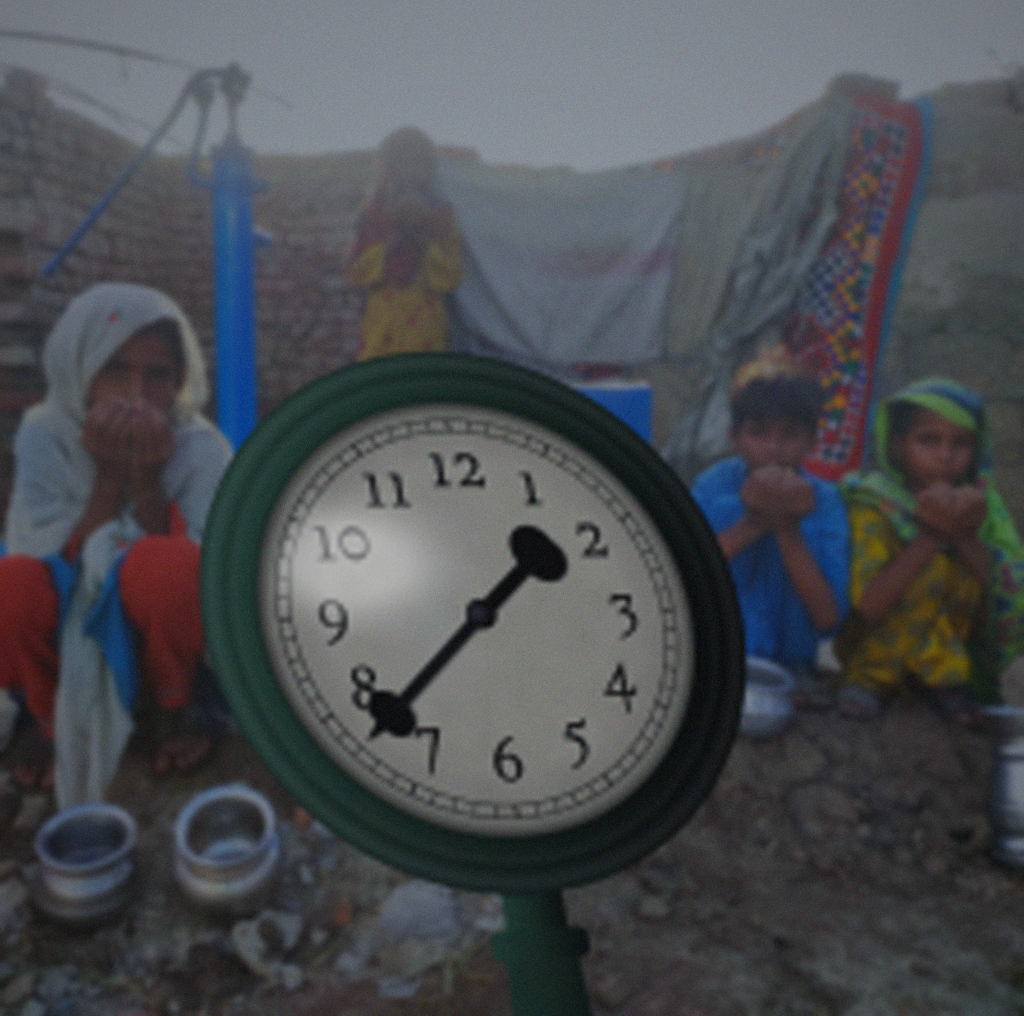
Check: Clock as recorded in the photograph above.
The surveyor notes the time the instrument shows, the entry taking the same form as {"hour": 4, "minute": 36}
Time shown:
{"hour": 1, "minute": 38}
